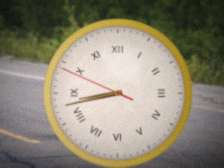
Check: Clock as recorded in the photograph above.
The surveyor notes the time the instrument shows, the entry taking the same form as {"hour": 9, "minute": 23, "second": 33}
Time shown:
{"hour": 8, "minute": 42, "second": 49}
